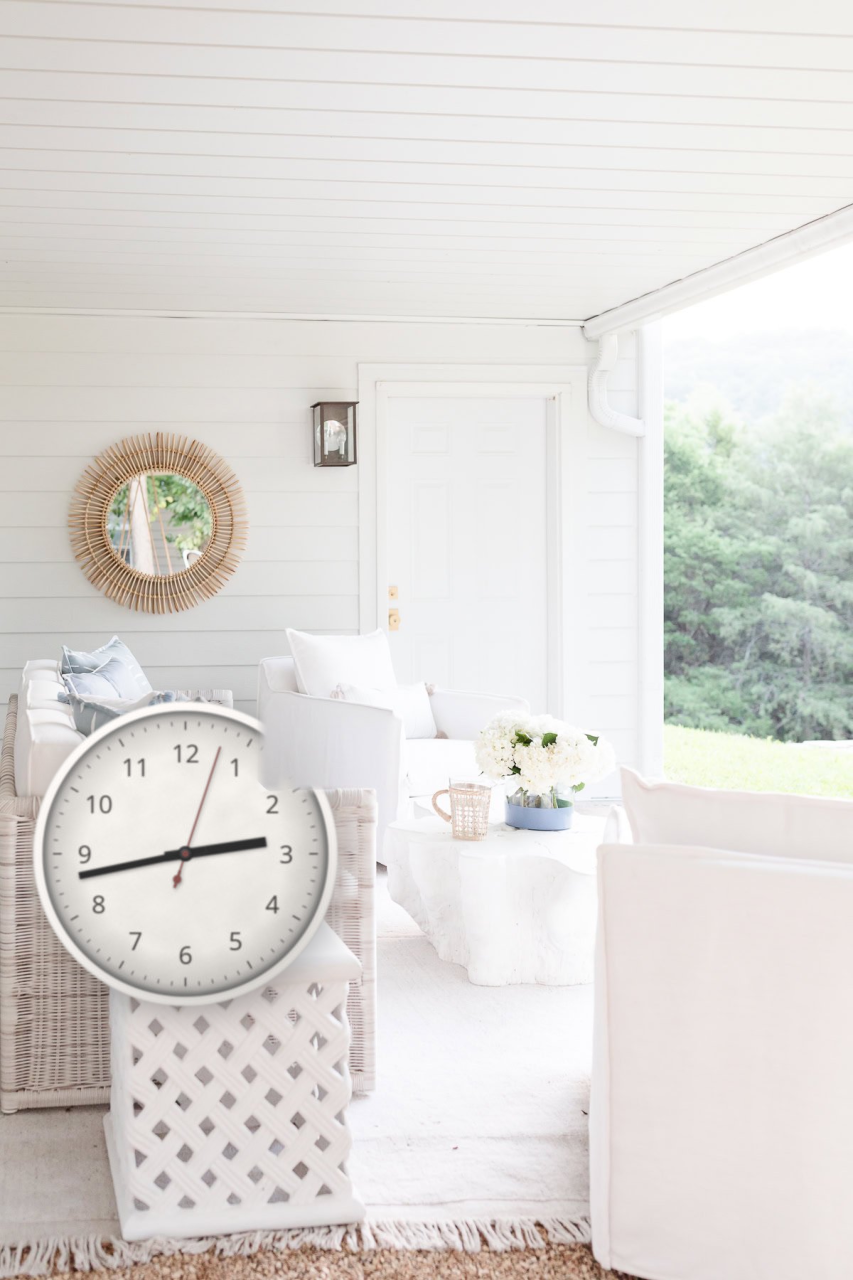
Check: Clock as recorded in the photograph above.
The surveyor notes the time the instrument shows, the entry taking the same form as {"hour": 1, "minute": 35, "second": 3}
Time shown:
{"hour": 2, "minute": 43, "second": 3}
